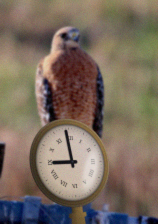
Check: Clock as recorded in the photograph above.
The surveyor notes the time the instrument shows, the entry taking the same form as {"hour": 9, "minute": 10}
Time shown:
{"hour": 8, "minute": 59}
